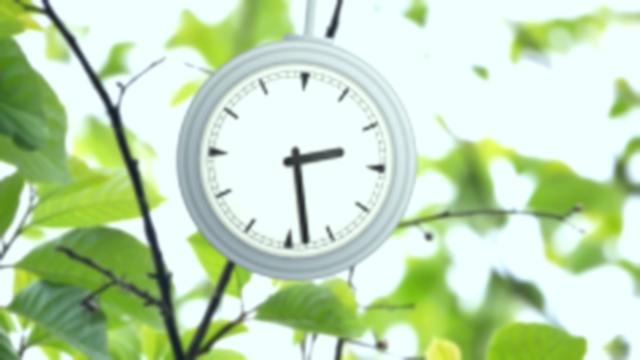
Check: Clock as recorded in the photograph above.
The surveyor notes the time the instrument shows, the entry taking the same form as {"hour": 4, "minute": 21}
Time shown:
{"hour": 2, "minute": 28}
